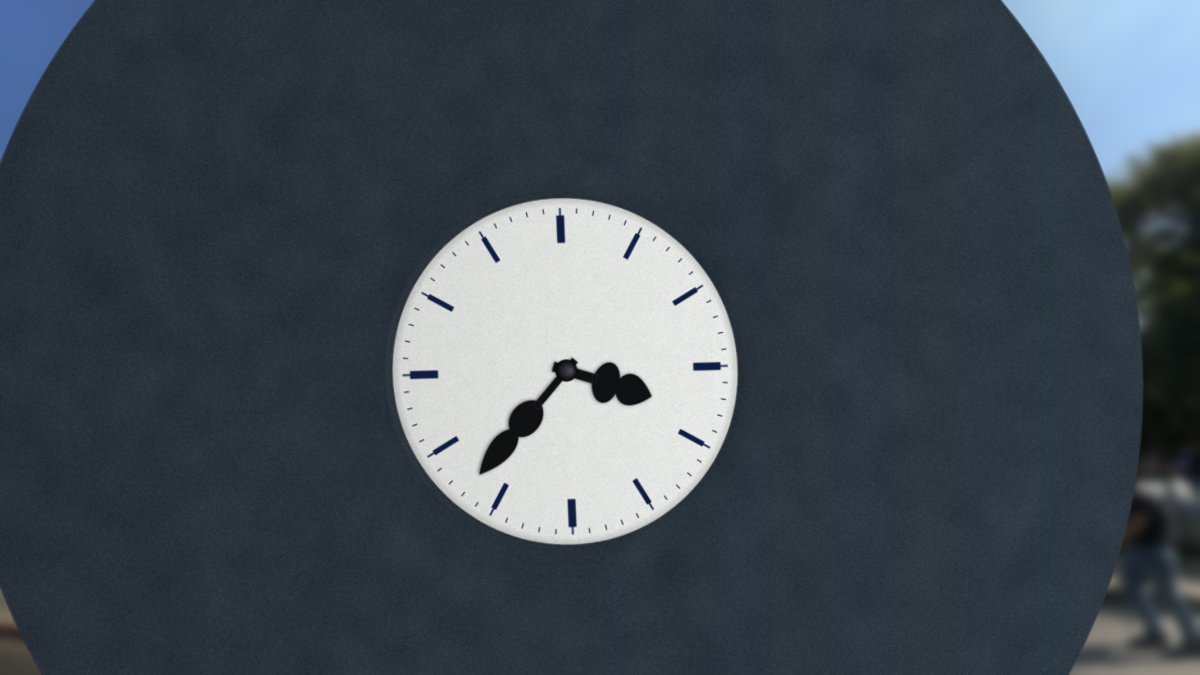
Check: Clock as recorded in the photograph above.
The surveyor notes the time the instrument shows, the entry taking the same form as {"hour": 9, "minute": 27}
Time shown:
{"hour": 3, "minute": 37}
